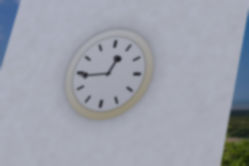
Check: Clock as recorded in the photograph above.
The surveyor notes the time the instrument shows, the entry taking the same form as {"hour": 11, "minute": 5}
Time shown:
{"hour": 12, "minute": 44}
